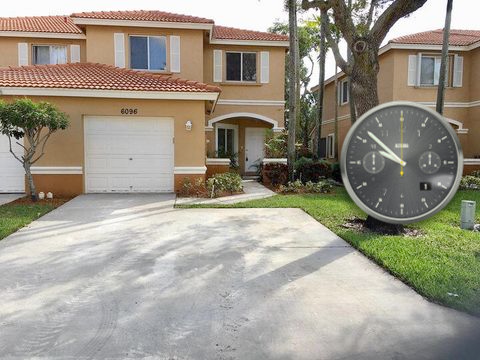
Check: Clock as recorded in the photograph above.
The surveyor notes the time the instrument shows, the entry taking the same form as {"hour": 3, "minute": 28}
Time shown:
{"hour": 9, "minute": 52}
